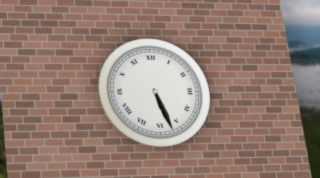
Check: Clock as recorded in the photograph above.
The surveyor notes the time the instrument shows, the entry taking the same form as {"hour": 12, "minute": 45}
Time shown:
{"hour": 5, "minute": 27}
